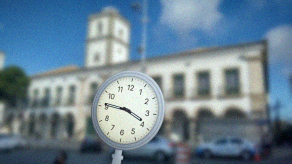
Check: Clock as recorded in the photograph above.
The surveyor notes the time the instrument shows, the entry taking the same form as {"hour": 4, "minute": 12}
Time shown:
{"hour": 3, "minute": 46}
